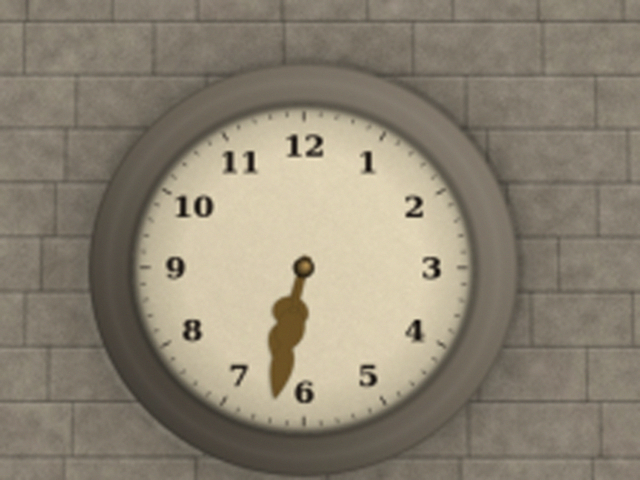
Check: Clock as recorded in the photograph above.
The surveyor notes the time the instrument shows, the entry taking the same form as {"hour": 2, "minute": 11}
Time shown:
{"hour": 6, "minute": 32}
